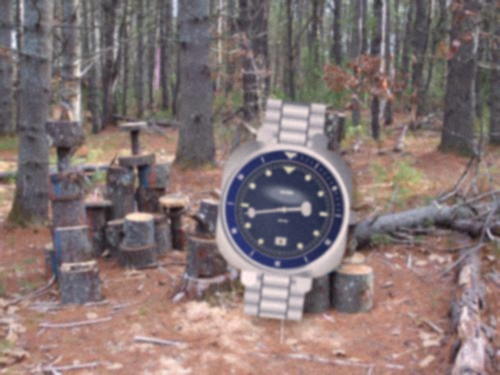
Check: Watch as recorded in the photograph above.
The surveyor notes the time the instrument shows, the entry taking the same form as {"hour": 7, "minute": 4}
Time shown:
{"hour": 2, "minute": 43}
